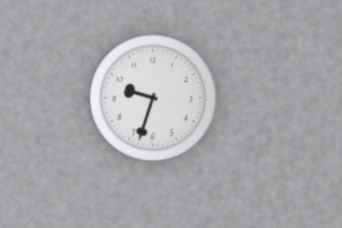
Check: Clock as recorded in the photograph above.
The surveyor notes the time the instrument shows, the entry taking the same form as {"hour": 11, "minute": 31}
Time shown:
{"hour": 9, "minute": 33}
